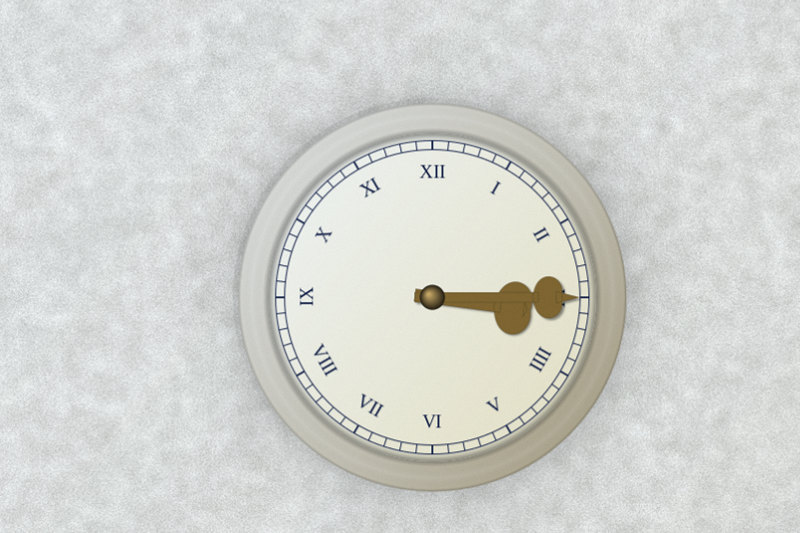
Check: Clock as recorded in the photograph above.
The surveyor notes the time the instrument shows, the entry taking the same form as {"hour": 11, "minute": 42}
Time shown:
{"hour": 3, "minute": 15}
